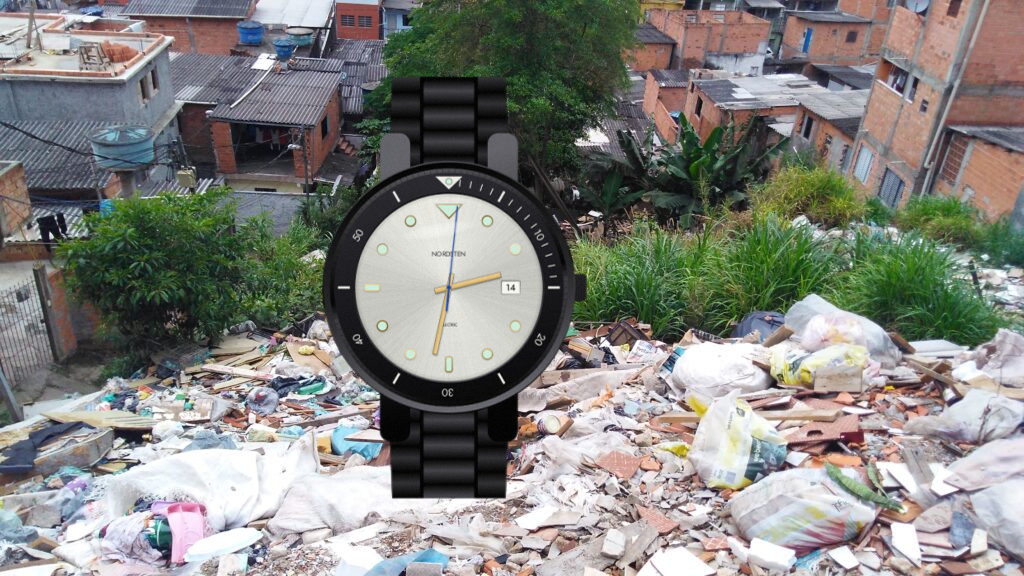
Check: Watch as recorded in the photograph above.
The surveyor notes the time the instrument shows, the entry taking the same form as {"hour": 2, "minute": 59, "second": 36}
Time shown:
{"hour": 2, "minute": 32, "second": 1}
